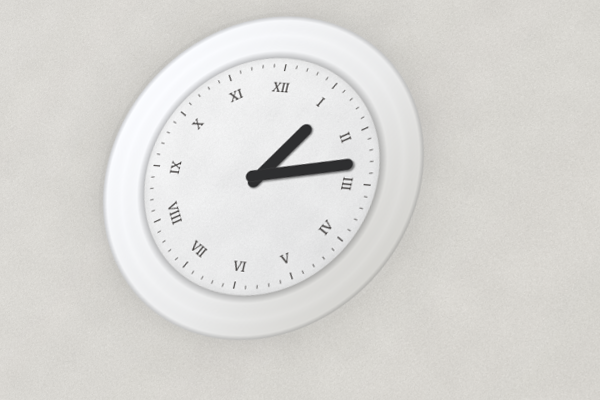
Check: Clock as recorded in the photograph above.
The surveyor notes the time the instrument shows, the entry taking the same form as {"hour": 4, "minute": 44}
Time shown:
{"hour": 1, "minute": 13}
